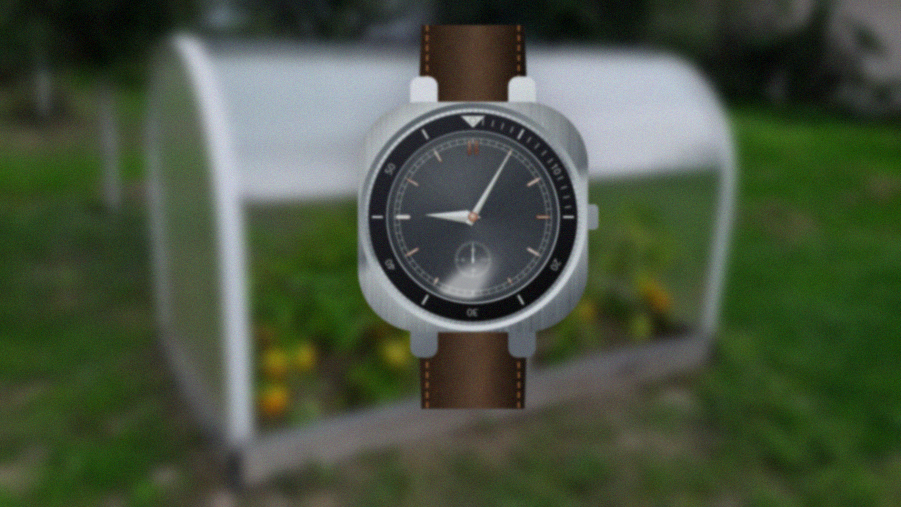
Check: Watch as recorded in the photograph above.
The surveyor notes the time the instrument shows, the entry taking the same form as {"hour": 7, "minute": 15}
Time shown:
{"hour": 9, "minute": 5}
